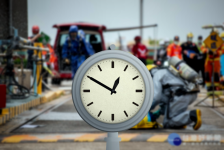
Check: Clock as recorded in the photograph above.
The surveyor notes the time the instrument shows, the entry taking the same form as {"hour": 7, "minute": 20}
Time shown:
{"hour": 12, "minute": 50}
